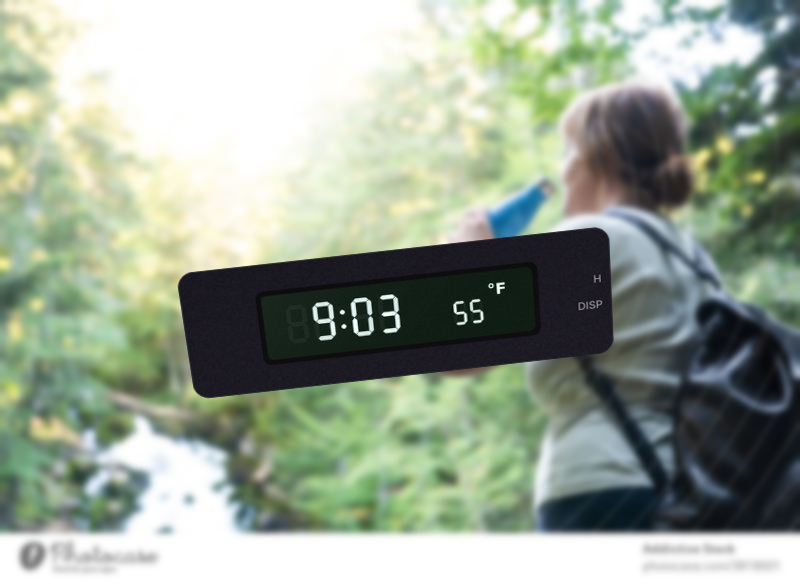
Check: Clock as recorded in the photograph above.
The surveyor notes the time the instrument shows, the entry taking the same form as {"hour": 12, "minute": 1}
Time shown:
{"hour": 9, "minute": 3}
